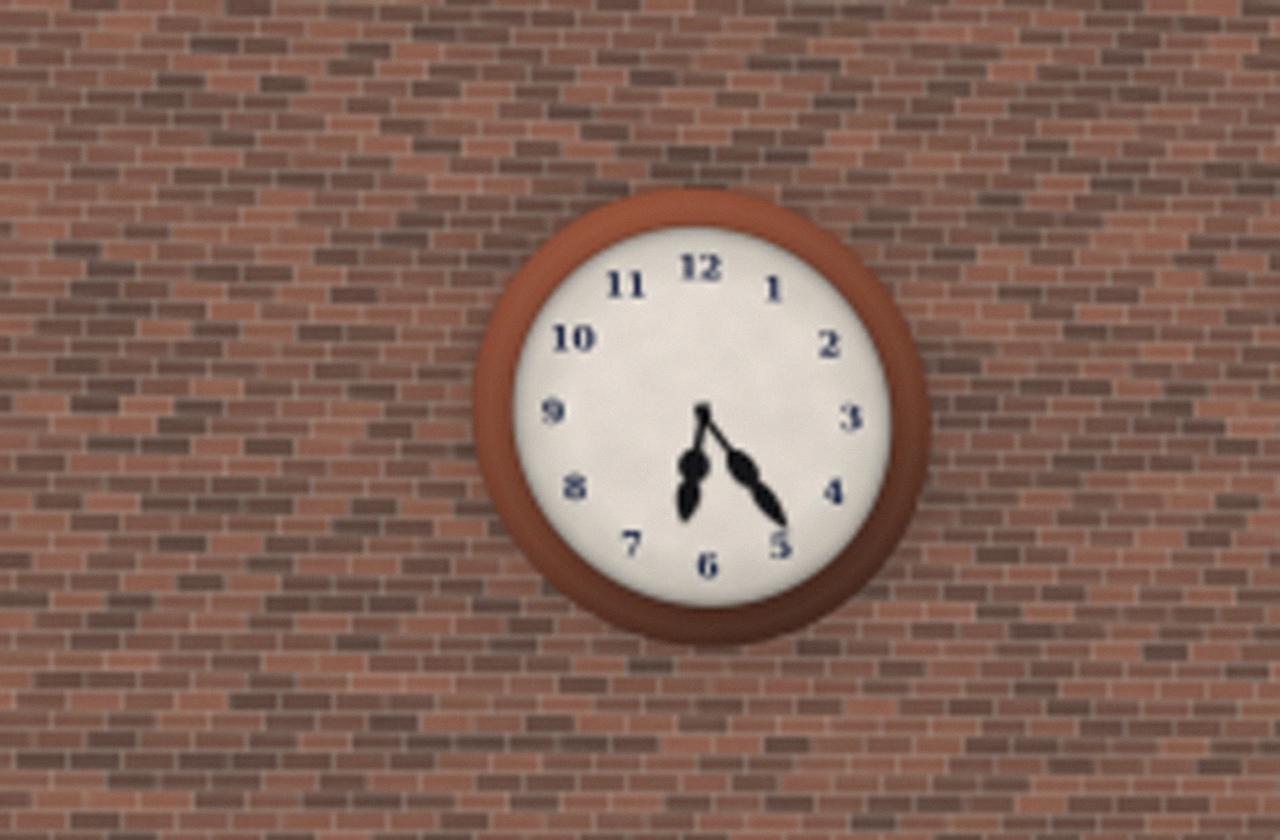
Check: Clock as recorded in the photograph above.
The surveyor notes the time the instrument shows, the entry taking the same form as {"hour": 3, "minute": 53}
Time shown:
{"hour": 6, "minute": 24}
